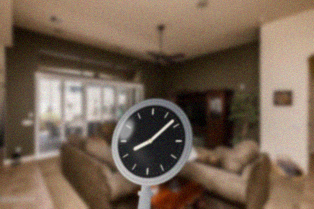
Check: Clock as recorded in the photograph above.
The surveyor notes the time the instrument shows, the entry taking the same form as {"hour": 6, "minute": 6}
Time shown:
{"hour": 8, "minute": 8}
